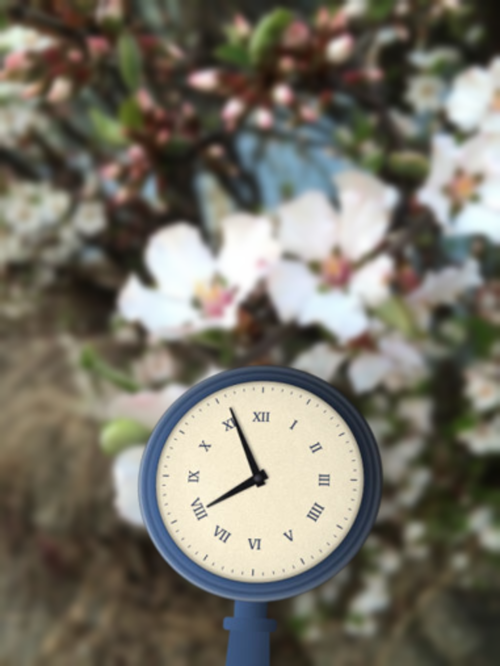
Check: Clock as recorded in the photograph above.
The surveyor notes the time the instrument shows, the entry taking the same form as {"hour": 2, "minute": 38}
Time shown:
{"hour": 7, "minute": 56}
